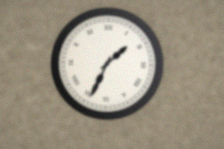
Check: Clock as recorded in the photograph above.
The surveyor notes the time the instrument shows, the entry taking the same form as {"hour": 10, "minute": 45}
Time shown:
{"hour": 1, "minute": 34}
